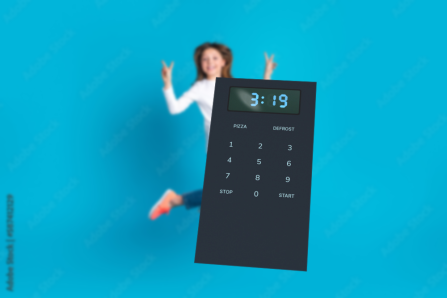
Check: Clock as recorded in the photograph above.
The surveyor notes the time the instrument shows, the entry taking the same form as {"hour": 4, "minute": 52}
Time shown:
{"hour": 3, "minute": 19}
